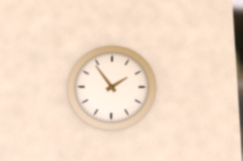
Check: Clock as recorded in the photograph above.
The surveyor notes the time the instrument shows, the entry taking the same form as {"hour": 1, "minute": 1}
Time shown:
{"hour": 1, "minute": 54}
